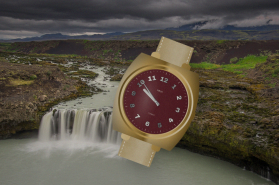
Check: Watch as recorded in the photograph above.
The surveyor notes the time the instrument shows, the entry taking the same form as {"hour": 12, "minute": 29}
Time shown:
{"hour": 9, "minute": 51}
